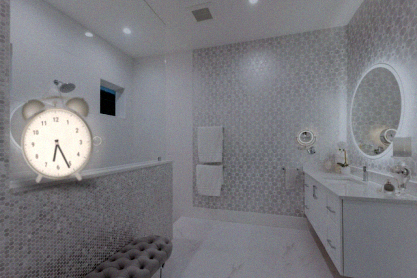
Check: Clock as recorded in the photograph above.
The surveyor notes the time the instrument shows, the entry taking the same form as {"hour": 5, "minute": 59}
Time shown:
{"hour": 6, "minute": 26}
